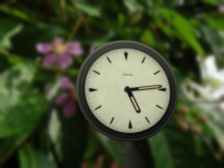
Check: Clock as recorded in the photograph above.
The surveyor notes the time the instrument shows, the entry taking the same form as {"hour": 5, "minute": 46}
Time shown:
{"hour": 5, "minute": 14}
